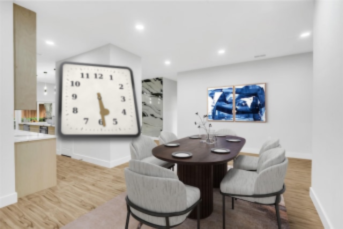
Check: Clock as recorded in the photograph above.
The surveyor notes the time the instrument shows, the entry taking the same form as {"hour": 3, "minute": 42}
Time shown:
{"hour": 5, "minute": 29}
